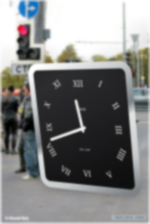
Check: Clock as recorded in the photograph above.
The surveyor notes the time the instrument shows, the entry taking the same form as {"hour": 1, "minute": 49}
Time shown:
{"hour": 11, "minute": 42}
